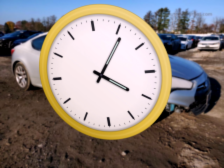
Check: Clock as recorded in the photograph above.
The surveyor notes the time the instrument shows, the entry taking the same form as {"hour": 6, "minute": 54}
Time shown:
{"hour": 4, "minute": 6}
